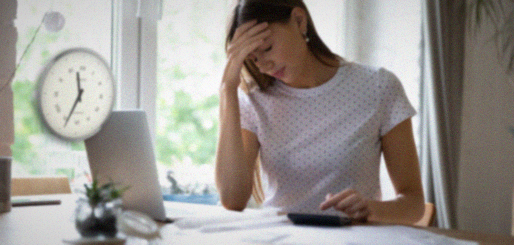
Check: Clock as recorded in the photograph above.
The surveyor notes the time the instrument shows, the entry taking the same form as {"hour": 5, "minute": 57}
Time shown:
{"hour": 11, "minute": 34}
